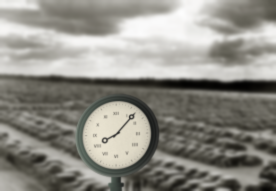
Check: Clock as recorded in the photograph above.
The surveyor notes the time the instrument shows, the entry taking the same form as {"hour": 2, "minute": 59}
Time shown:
{"hour": 8, "minute": 7}
